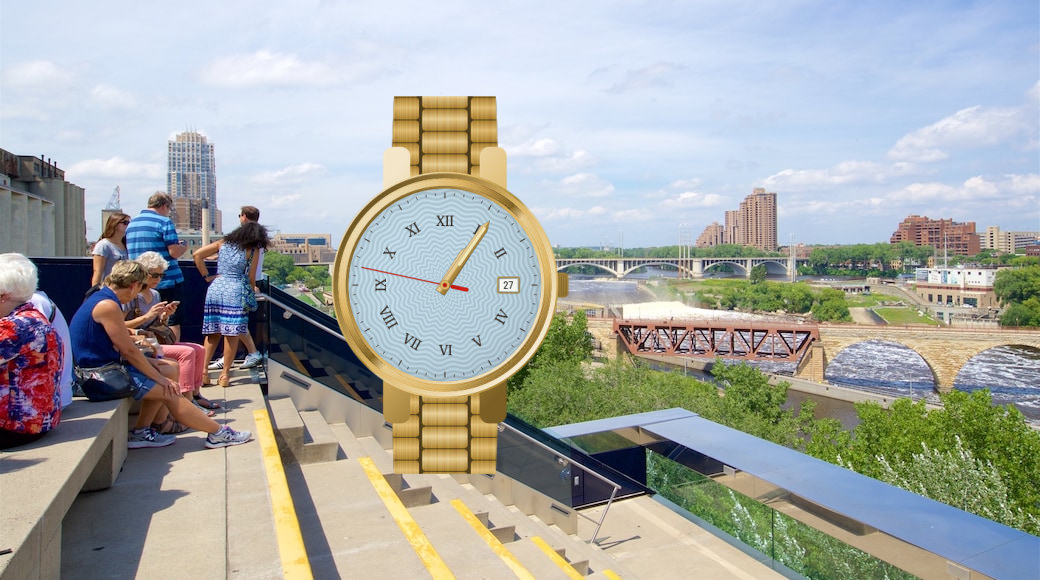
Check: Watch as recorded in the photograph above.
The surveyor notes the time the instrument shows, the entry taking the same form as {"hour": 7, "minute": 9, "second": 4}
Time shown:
{"hour": 1, "minute": 5, "second": 47}
